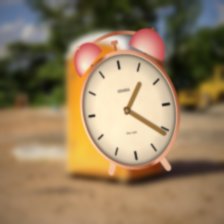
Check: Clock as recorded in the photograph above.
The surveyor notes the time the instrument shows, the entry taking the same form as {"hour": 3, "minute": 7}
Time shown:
{"hour": 1, "minute": 21}
